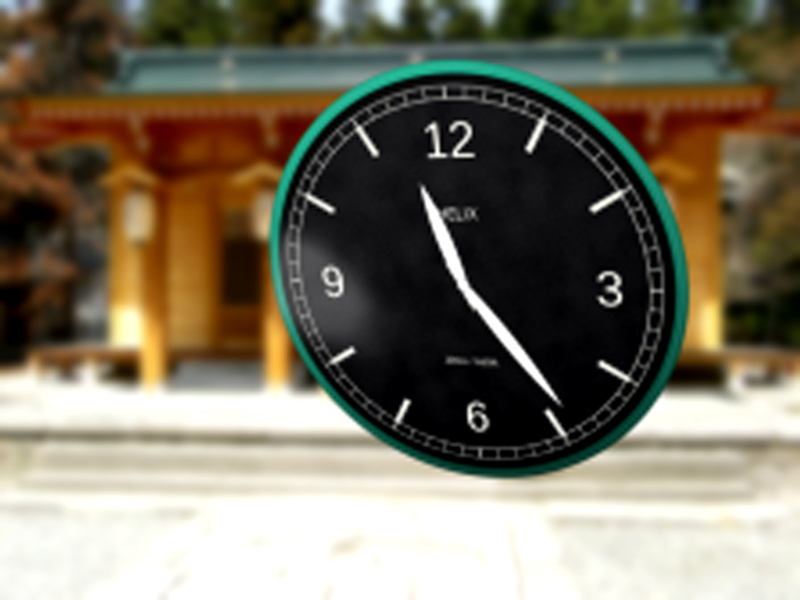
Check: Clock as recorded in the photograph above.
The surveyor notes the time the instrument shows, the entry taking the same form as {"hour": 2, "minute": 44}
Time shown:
{"hour": 11, "minute": 24}
